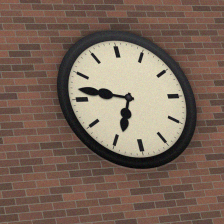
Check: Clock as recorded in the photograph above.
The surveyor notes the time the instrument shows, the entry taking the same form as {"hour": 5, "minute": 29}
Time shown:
{"hour": 6, "minute": 47}
